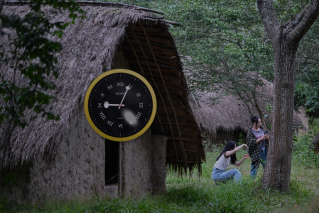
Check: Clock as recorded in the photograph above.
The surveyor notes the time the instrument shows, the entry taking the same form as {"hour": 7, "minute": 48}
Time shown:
{"hour": 9, "minute": 4}
